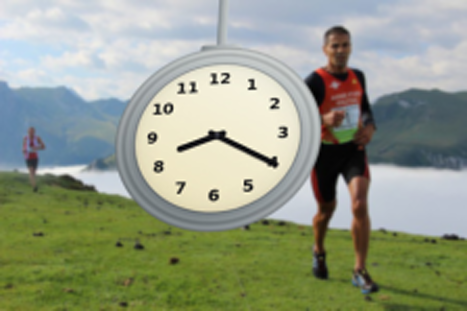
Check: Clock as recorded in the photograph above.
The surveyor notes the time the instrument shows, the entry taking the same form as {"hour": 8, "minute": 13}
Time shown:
{"hour": 8, "minute": 20}
